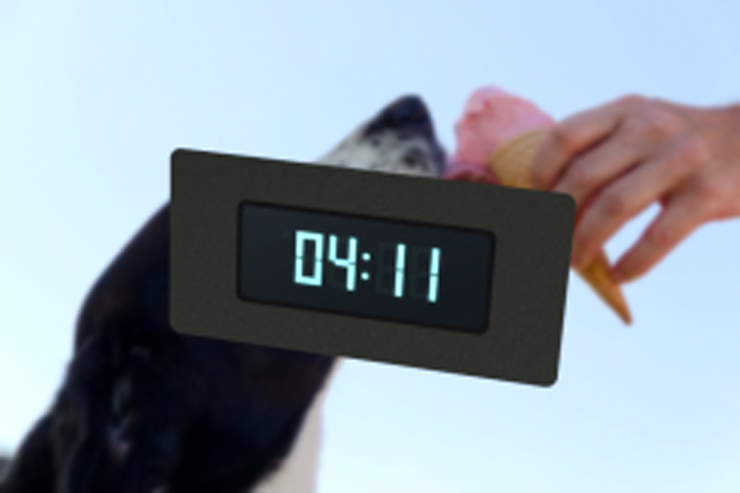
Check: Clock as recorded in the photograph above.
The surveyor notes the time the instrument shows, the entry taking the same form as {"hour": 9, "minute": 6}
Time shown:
{"hour": 4, "minute": 11}
